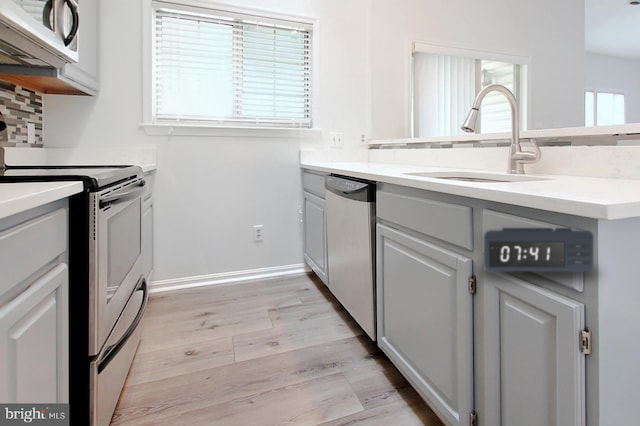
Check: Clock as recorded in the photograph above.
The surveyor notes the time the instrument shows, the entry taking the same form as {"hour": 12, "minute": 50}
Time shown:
{"hour": 7, "minute": 41}
